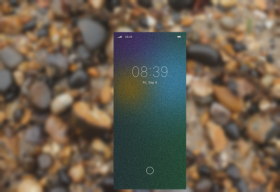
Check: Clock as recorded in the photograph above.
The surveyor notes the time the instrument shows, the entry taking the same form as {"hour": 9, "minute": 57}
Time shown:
{"hour": 8, "minute": 39}
